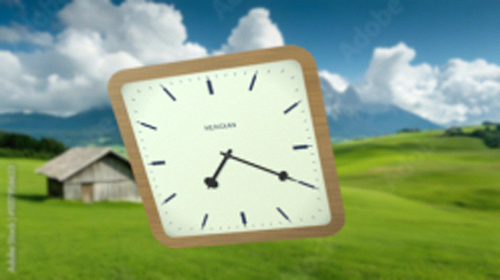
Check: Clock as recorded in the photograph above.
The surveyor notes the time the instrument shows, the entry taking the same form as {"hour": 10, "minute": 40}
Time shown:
{"hour": 7, "minute": 20}
